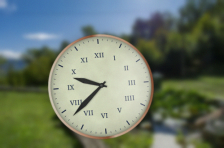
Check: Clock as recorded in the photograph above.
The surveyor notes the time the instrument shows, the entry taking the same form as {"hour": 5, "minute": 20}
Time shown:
{"hour": 9, "minute": 38}
